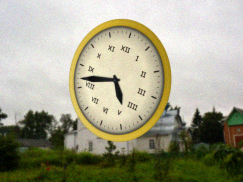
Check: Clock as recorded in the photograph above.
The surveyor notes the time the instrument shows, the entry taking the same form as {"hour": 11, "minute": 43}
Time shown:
{"hour": 4, "minute": 42}
